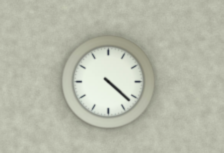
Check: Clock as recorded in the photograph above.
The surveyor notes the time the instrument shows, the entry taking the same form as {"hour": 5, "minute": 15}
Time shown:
{"hour": 4, "minute": 22}
